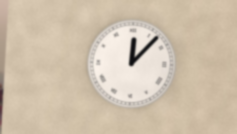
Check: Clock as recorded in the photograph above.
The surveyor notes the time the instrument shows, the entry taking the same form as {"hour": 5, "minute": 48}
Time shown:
{"hour": 12, "minute": 7}
